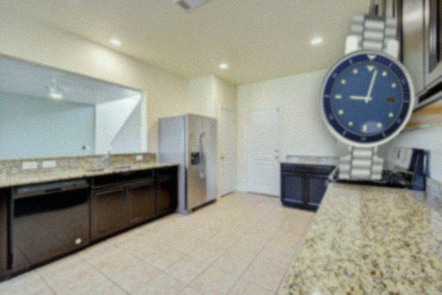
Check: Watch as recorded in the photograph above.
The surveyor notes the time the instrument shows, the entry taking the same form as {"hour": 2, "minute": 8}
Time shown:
{"hour": 9, "minute": 2}
